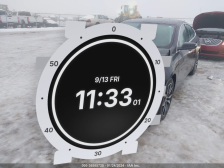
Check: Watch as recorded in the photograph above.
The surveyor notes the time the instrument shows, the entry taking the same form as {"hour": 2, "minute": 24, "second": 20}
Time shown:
{"hour": 11, "minute": 33, "second": 1}
